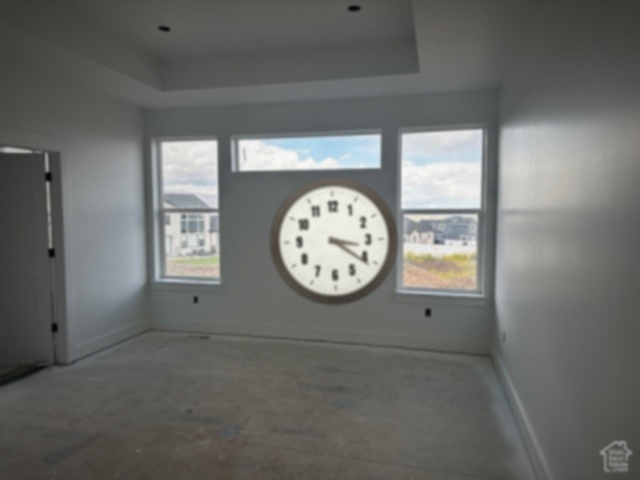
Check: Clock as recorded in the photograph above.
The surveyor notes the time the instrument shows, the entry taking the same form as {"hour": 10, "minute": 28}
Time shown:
{"hour": 3, "minute": 21}
